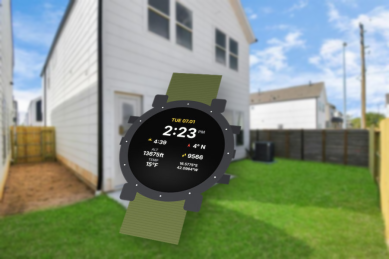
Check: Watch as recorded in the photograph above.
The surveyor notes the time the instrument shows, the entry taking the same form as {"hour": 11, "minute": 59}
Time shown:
{"hour": 2, "minute": 23}
